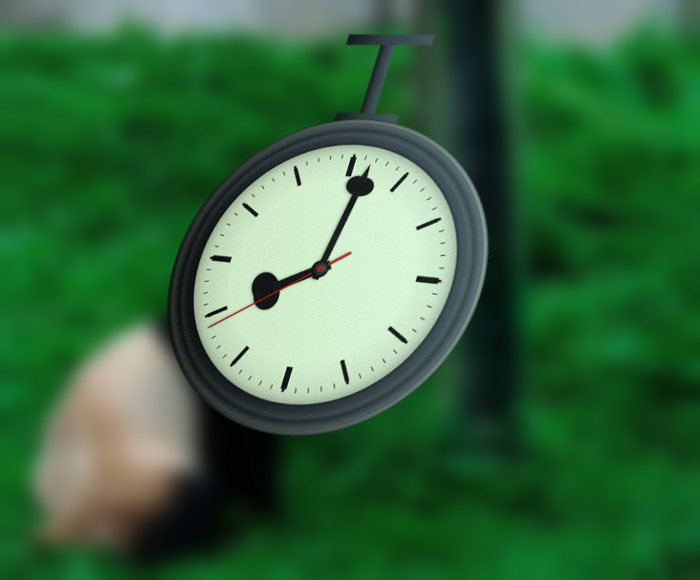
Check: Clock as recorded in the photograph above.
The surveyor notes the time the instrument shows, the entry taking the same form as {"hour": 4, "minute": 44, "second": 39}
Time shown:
{"hour": 8, "minute": 1, "second": 39}
